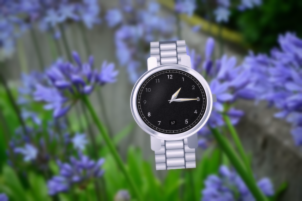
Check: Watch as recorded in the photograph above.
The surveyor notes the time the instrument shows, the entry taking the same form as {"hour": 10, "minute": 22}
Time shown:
{"hour": 1, "minute": 15}
